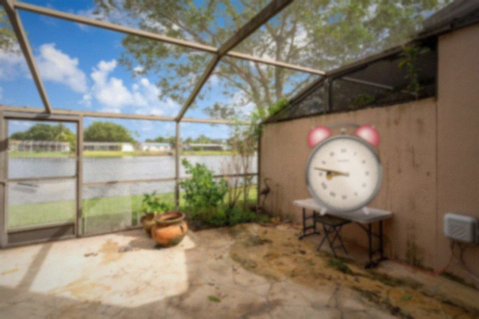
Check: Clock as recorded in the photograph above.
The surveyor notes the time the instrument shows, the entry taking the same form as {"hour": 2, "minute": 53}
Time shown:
{"hour": 8, "minute": 47}
